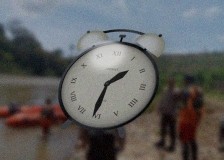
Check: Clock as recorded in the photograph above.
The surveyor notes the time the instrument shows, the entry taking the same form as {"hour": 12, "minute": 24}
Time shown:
{"hour": 1, "minute": 31}
